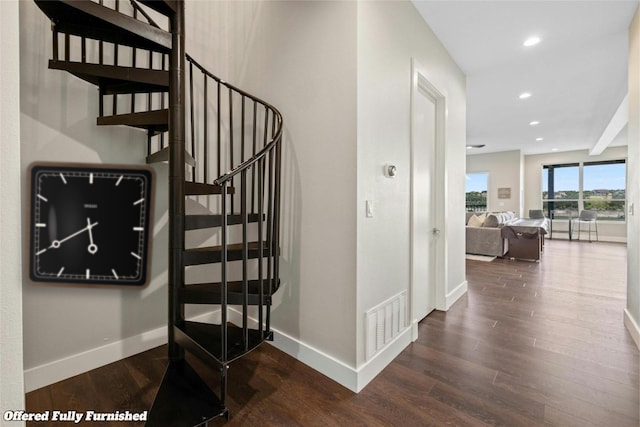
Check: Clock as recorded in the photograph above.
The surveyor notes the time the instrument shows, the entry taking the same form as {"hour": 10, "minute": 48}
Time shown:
{"hour": 5, "minute": 40}
